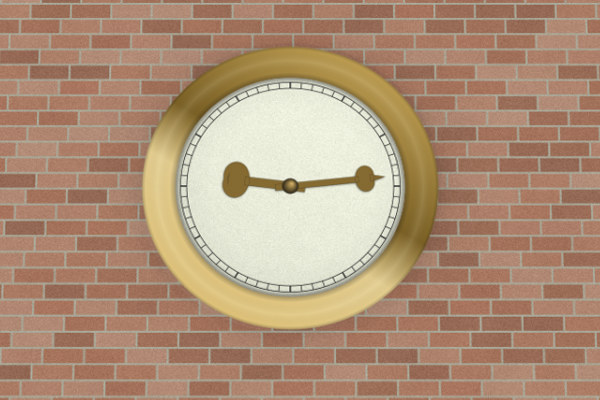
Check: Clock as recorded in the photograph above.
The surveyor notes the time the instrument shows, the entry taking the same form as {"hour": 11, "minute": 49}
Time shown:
{"hour": 9, "minute": 14}
